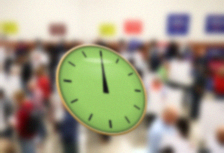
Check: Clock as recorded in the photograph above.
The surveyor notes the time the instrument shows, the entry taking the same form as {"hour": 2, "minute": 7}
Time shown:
{"hour": 12, "minute": 0}
